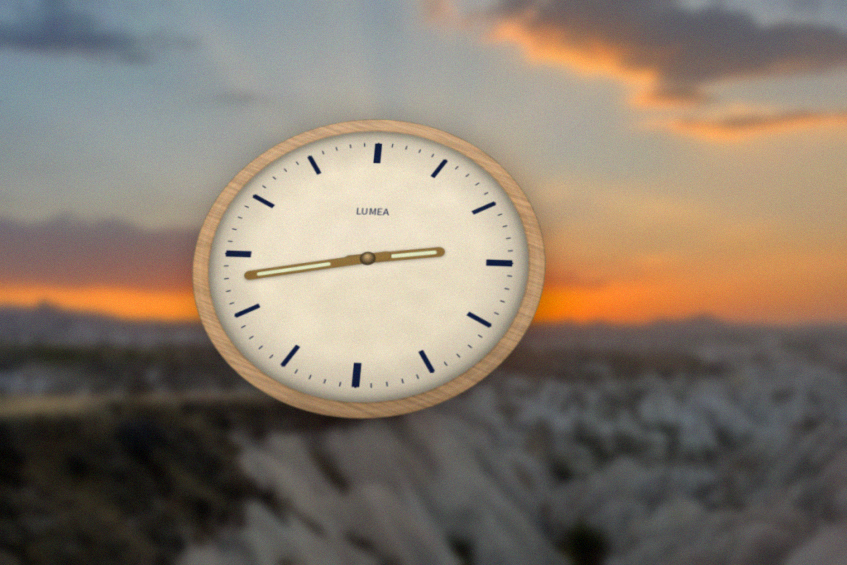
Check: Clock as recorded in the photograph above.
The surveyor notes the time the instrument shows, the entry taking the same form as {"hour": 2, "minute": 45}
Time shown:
{"hour": 2, "minute": 43}
